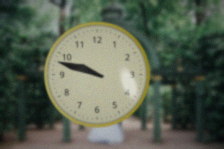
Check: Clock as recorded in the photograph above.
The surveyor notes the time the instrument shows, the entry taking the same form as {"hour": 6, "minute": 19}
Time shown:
{"hour": 9, "minute": 48}
